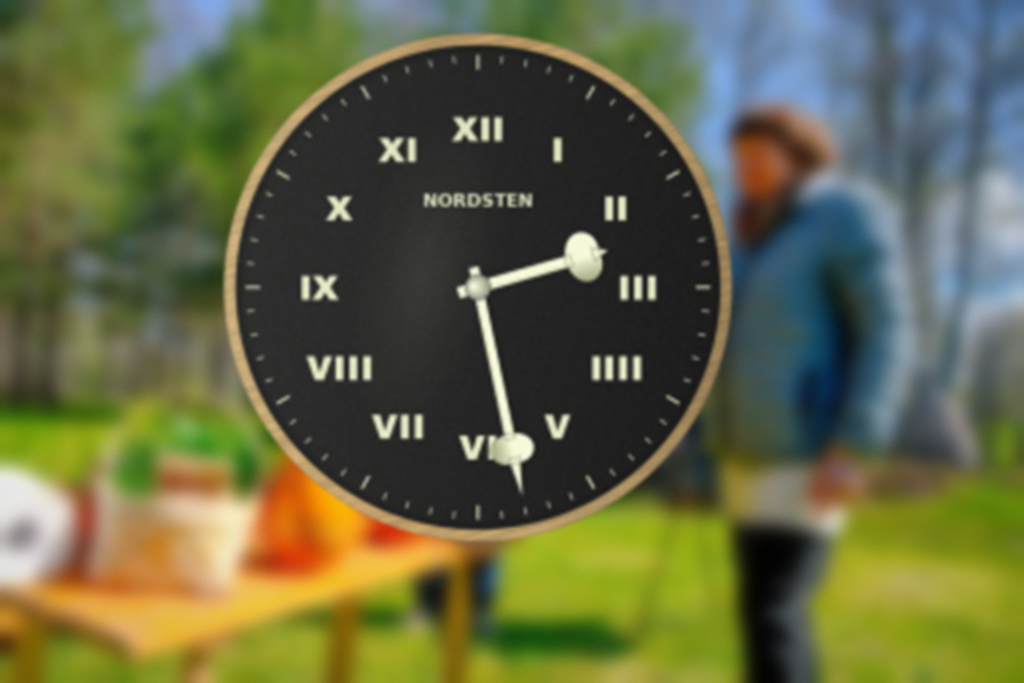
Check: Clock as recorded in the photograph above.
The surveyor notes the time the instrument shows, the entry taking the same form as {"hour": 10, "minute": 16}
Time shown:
{"hour": 2, "minute": 28}
